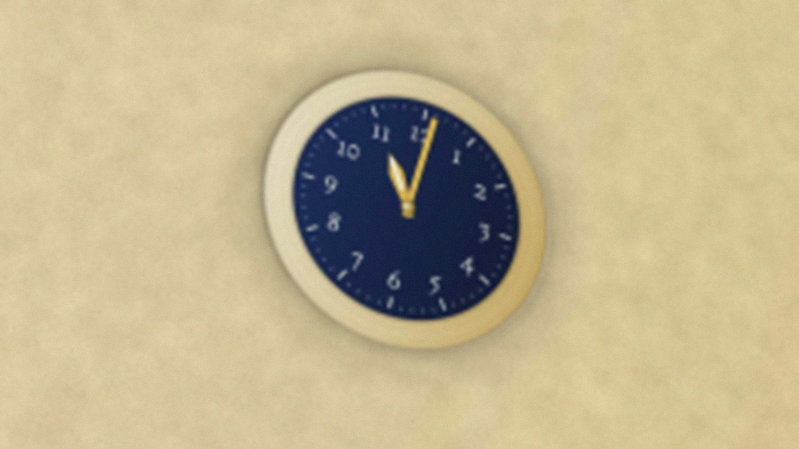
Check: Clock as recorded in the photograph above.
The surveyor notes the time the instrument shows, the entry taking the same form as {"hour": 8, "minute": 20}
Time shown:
{"hour": 11, "minute": 1}
